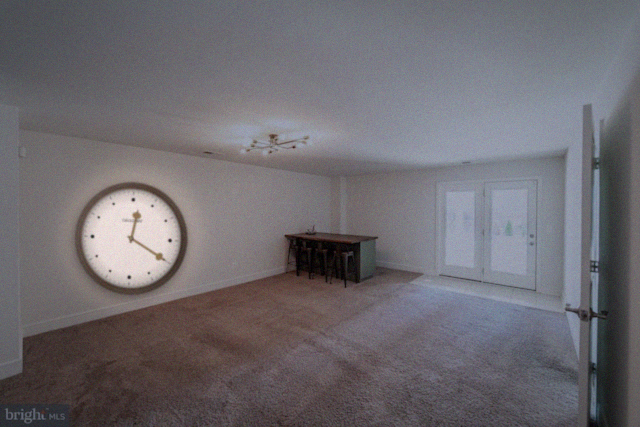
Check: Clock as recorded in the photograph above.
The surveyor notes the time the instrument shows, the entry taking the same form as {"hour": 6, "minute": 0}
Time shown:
{"hour": 12, "minute": 20}
